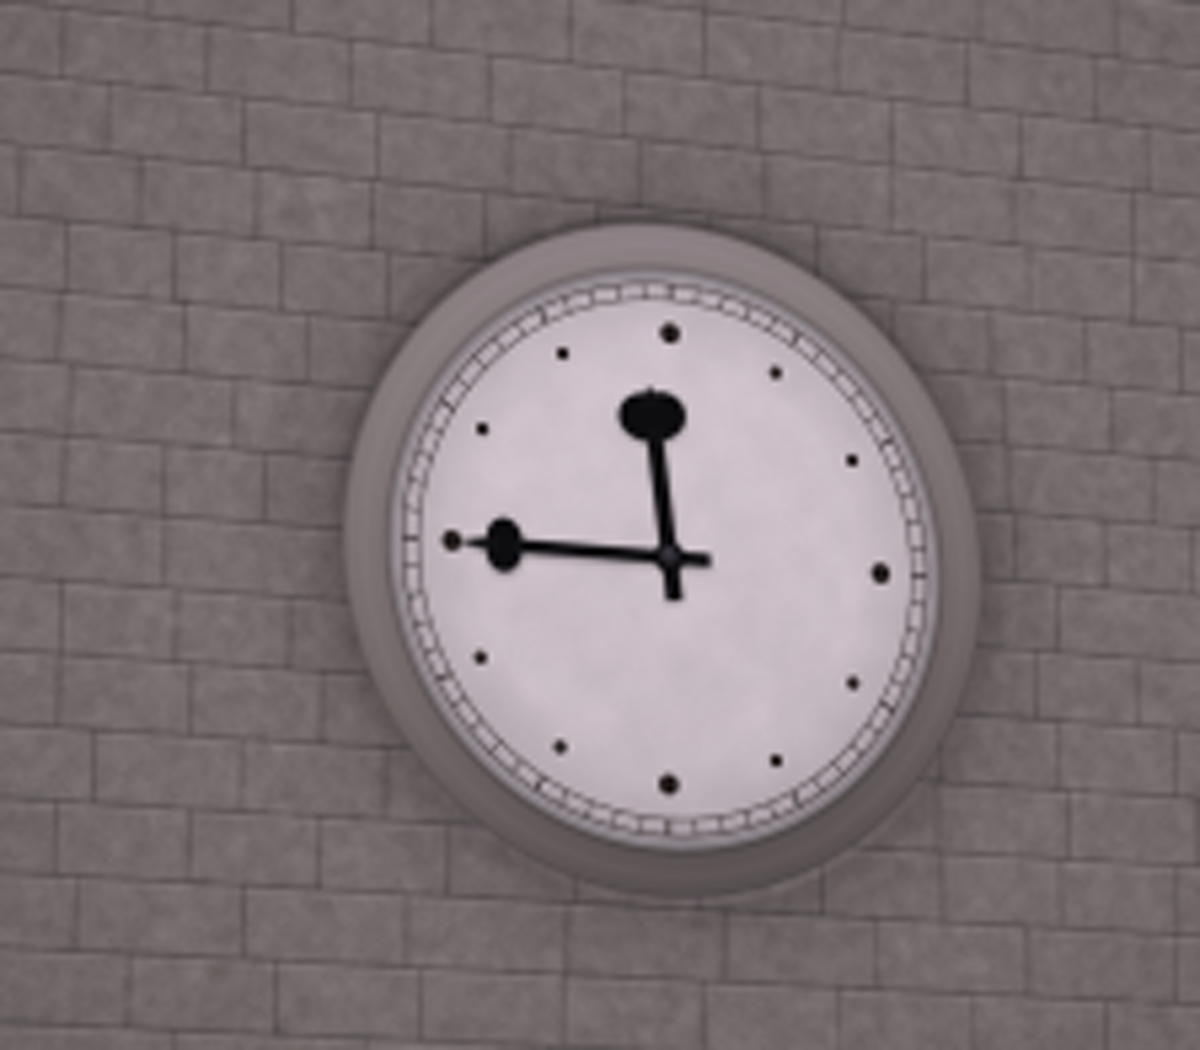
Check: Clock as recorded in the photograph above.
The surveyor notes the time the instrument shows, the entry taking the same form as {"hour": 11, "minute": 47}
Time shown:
{"hour": 11, "minute": 45}
